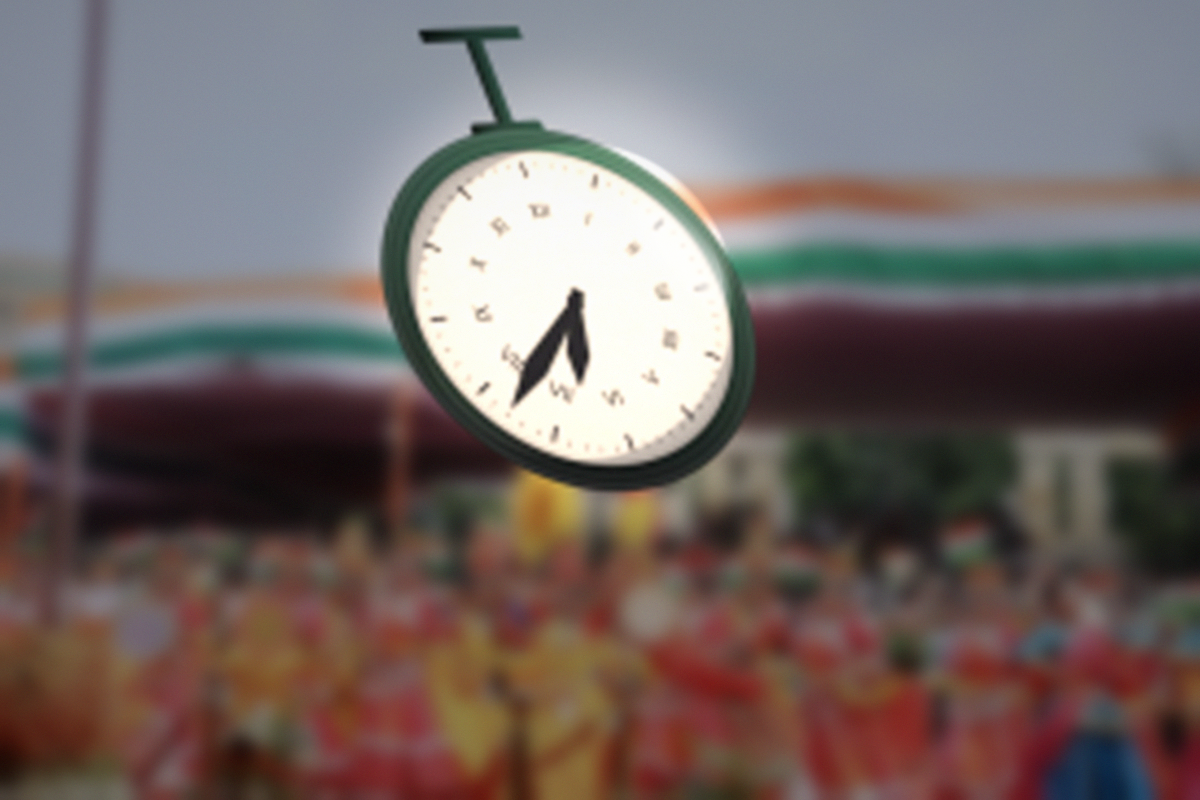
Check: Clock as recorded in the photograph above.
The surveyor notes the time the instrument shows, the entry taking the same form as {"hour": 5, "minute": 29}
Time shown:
{"hour": 6, "minute": 38}
